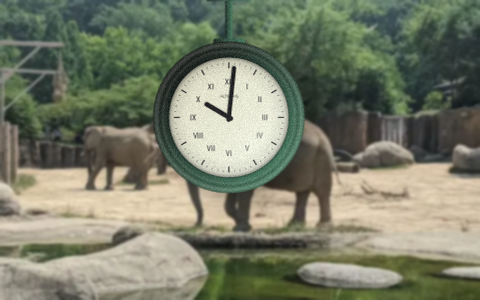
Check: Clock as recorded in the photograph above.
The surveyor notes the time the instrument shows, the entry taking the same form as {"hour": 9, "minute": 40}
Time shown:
{"hour": 10, "minute": 1}
